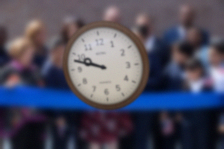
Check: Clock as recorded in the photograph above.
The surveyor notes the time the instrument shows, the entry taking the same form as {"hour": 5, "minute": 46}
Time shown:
{"hour": 9, "minute": 48}
